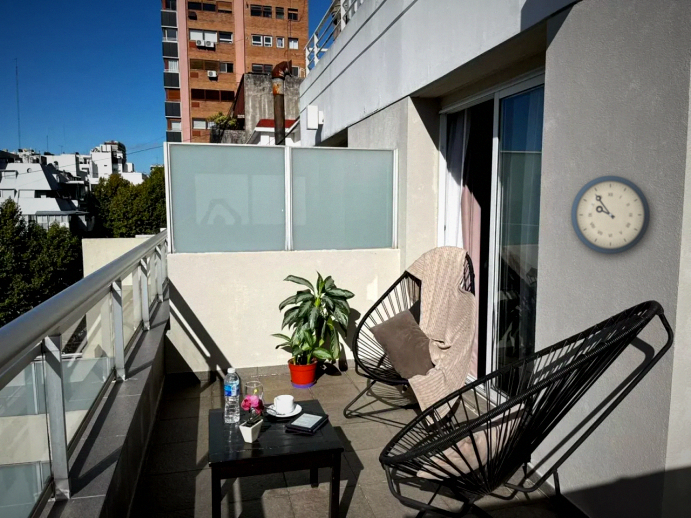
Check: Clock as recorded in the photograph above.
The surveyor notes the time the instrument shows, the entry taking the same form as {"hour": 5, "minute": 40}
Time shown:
{"hour": 9, "minute": 54}
